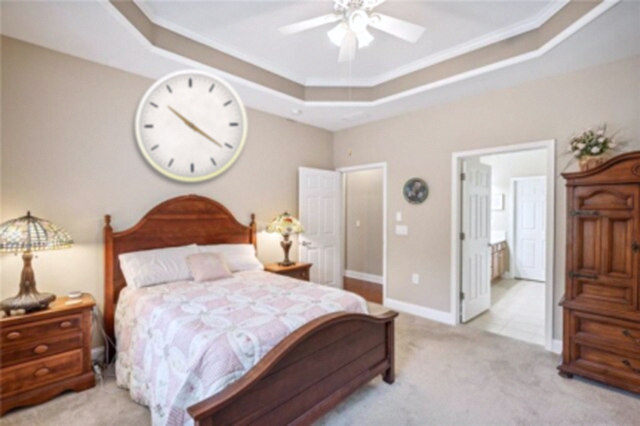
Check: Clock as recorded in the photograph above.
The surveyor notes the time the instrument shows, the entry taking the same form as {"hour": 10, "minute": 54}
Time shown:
{"hour": 10, "minute": 21}
